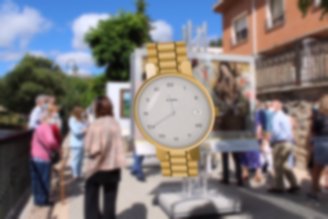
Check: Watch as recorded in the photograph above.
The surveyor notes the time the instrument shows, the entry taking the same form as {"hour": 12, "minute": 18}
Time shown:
{"hour": 11, "minute": 40}
